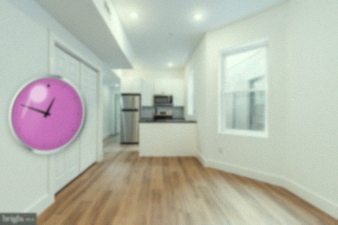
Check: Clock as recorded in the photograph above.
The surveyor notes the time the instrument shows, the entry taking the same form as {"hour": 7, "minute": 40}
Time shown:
{"hour": 12, "minute": 48}
